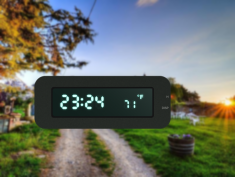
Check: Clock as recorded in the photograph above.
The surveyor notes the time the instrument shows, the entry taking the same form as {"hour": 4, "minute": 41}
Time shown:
{"hour": 23, "minute": 24}
